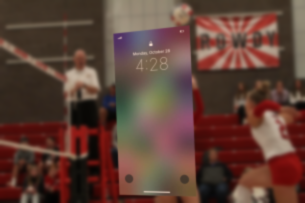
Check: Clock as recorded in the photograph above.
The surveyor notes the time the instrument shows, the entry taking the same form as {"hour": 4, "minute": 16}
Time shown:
{"hour": 4, "minute": 28}
